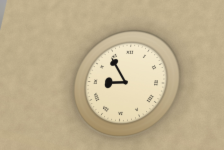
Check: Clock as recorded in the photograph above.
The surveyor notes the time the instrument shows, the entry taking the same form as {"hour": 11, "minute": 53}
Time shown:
{"hour": 8, "minute": 54}
